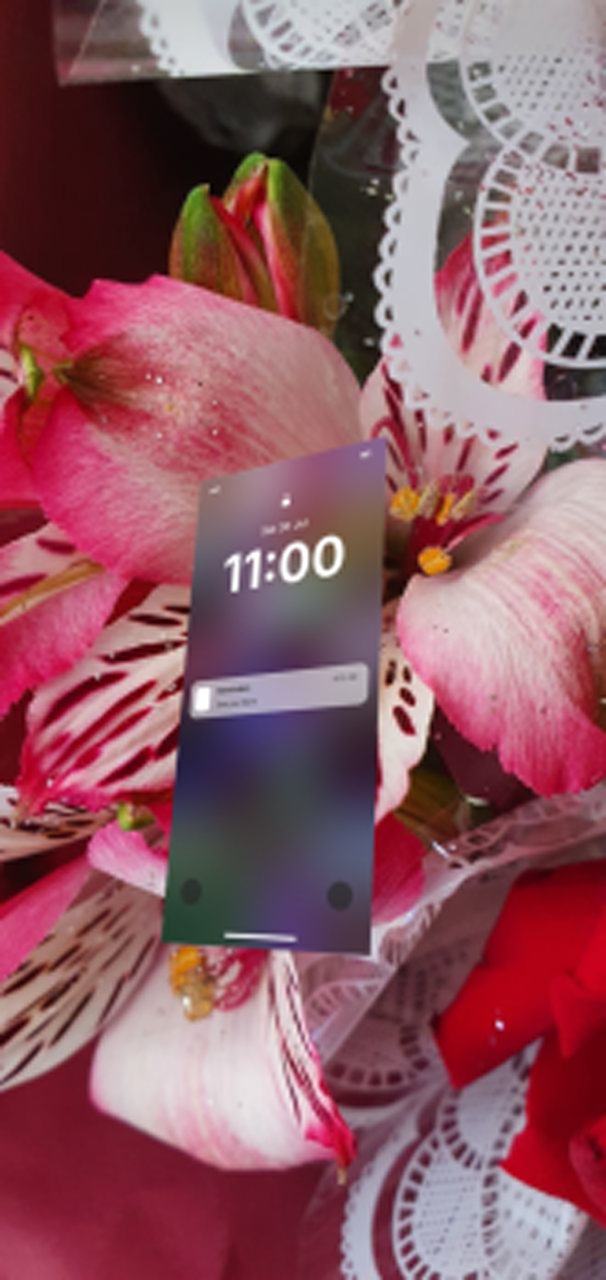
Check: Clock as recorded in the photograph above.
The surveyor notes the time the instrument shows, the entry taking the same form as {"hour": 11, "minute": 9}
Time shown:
{"hour": 11, "minute": 0}
